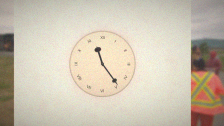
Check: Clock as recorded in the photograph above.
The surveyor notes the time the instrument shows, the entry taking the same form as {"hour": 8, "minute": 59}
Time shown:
{"hour": 11, "minute": 24}
